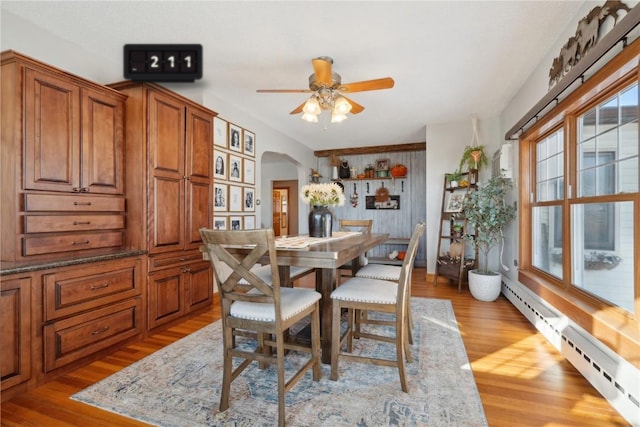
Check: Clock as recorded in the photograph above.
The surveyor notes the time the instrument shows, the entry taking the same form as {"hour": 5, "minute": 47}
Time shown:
{"hour": 2, "minute": 11}
